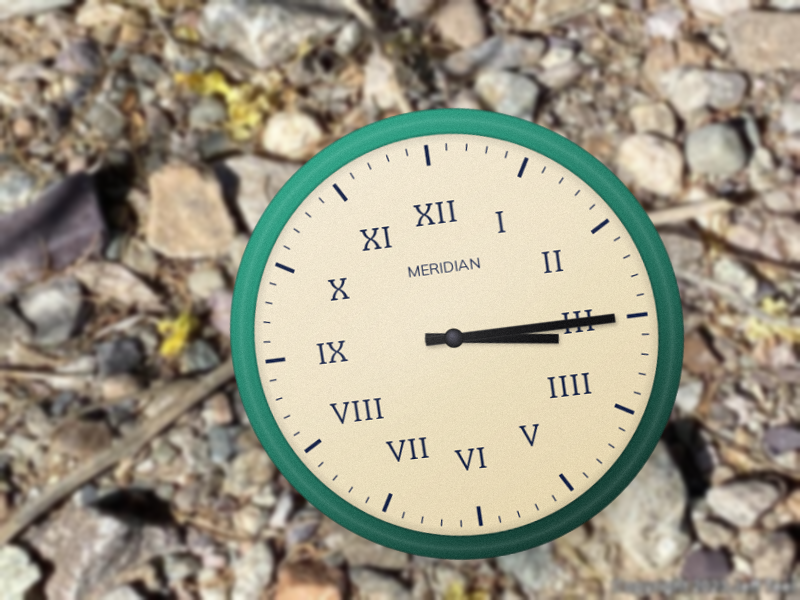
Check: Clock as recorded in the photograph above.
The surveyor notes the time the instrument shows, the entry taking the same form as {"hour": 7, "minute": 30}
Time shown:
{"hour": 3, "minute": 15}
